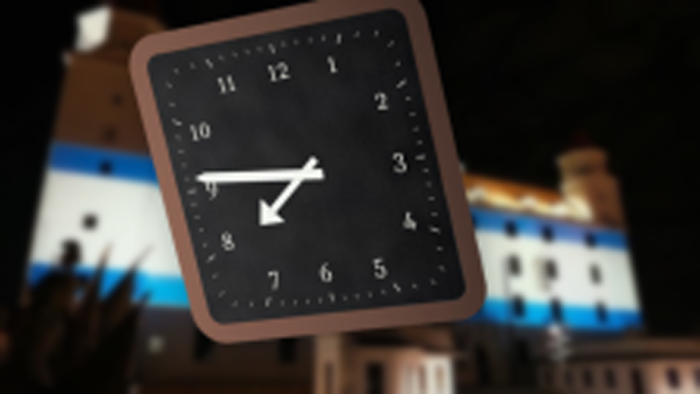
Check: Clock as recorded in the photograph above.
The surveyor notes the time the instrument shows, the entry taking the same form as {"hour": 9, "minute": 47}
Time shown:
{"hour": 7, "minute": 46}
